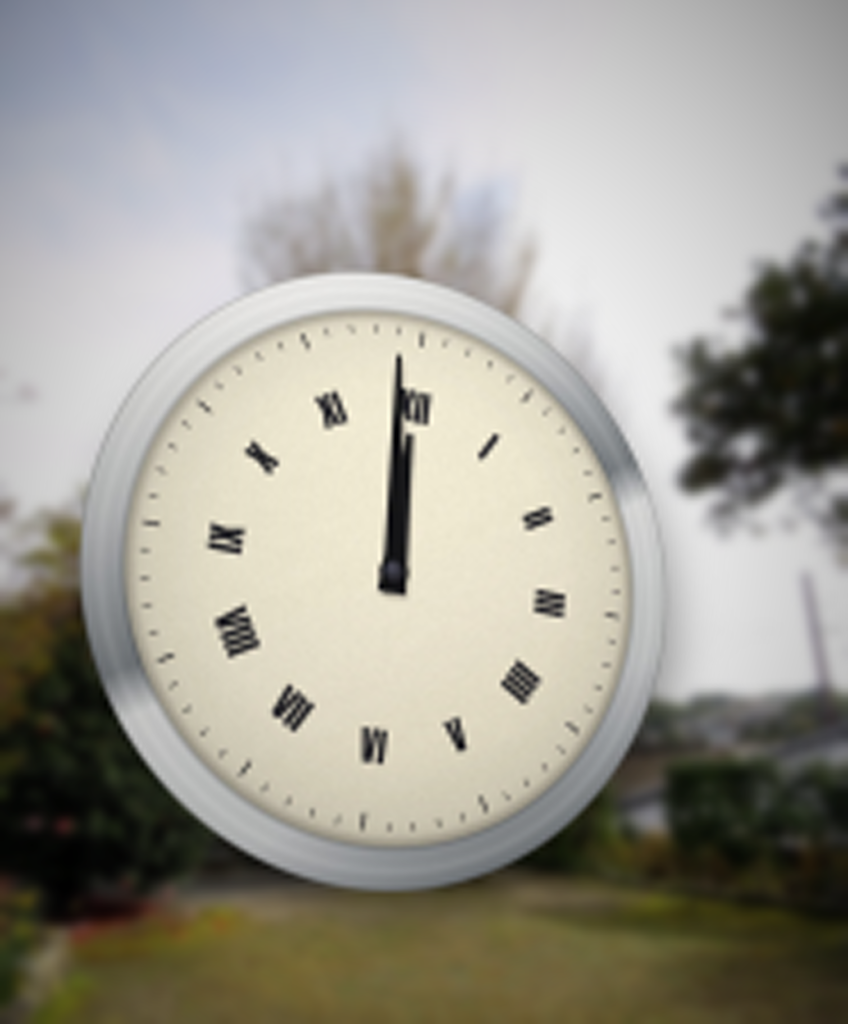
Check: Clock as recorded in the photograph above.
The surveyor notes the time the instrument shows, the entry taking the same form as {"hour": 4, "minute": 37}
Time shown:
{"hour": 11, "minute": 59}
